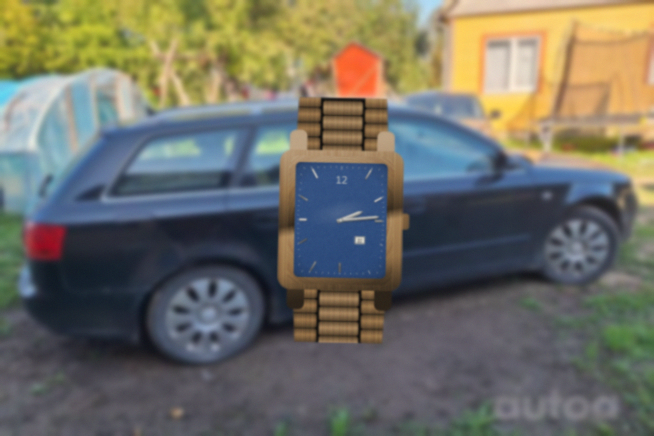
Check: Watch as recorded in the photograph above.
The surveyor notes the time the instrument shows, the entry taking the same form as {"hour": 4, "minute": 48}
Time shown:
{"hour": 2, "minute": 14}
